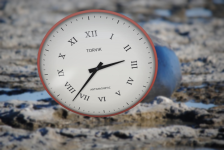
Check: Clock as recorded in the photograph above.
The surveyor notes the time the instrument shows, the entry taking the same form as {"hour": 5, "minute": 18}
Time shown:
{"hour": 2, "minute": 37}
